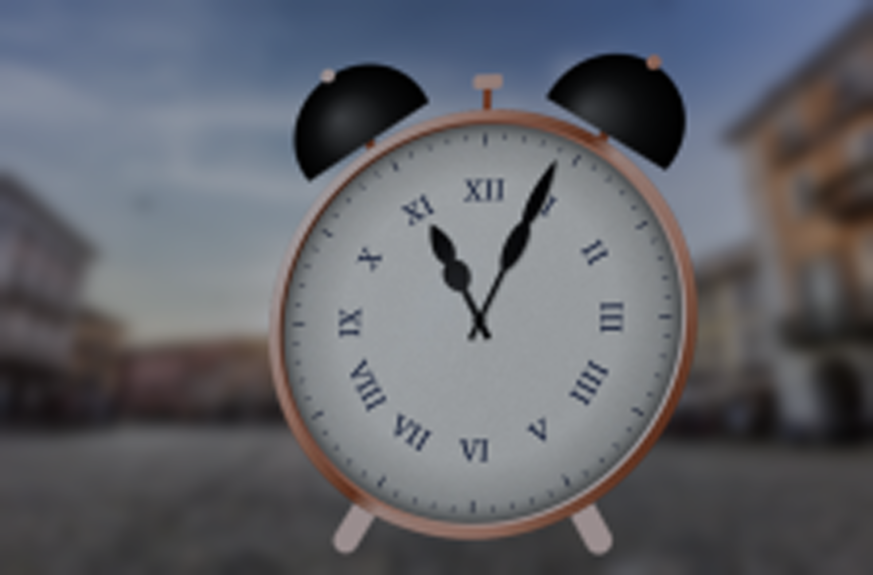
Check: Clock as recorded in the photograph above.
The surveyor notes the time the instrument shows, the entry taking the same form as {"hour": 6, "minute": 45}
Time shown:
{"hour": 11, "minute": 4}
